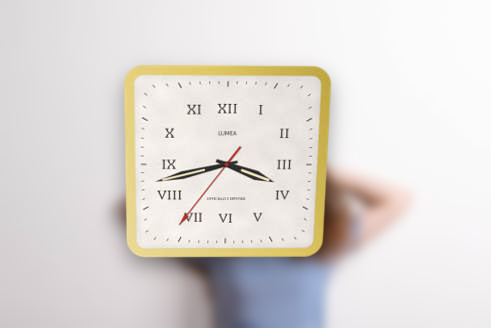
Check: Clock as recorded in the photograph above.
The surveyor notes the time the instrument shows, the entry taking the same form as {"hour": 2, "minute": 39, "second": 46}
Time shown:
{"hour": 3, "minute": 42, "second": 36}
